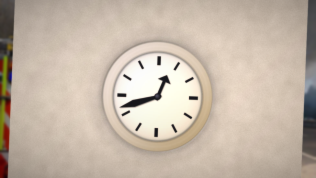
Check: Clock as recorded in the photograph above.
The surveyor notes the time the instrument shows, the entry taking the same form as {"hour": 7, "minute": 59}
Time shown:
{"hour": 12, "minute": 42}
